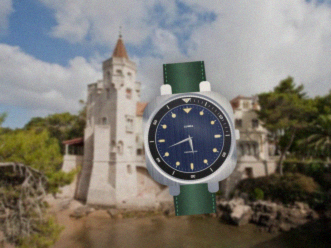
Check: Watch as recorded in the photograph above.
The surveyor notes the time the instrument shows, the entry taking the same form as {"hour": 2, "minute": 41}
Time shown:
{"hour": 5, "minute": 42}
